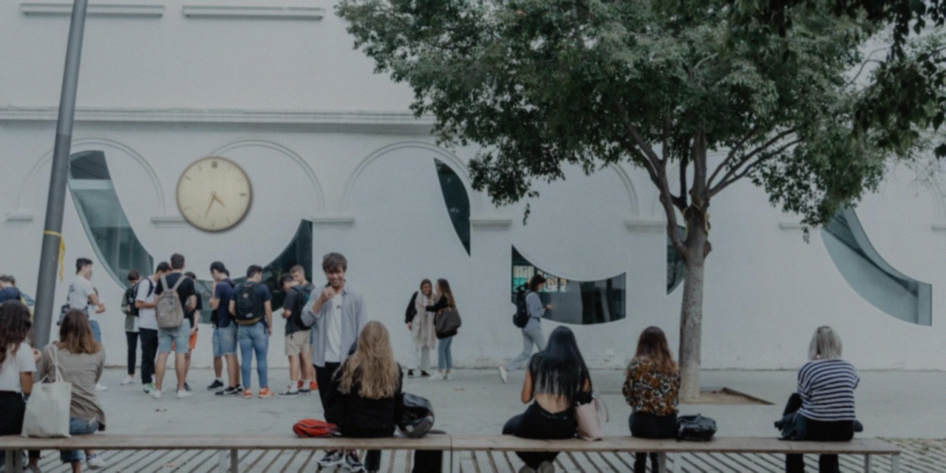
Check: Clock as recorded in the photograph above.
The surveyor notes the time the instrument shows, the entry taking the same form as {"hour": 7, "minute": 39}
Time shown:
{"hour": 4, "minute": 33}
